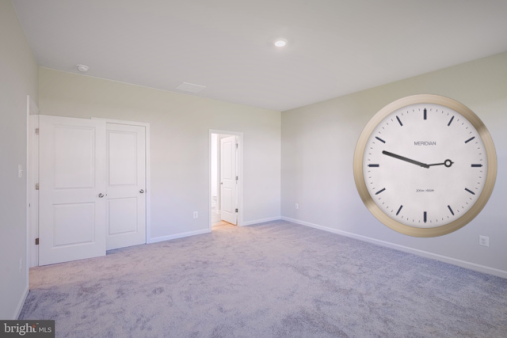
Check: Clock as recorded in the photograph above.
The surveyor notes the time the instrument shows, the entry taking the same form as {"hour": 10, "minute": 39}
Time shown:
{"hour": 2, "minute": 48}
